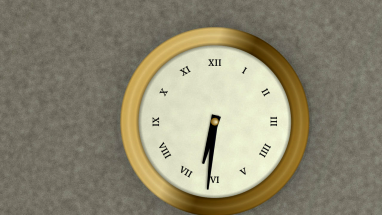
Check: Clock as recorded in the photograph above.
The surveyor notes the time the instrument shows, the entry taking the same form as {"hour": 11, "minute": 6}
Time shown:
{"hour": 6, "minute": 31}
